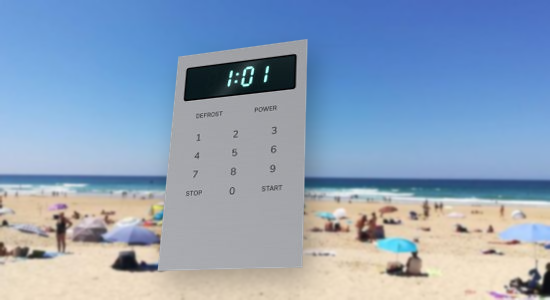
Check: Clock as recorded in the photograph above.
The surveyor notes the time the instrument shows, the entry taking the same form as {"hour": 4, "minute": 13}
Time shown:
{"hour": 1, "minute": 1}
